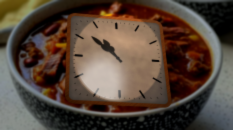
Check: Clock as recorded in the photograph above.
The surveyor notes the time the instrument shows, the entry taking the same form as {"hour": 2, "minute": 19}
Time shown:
{"hour": 10, "minute": 52}
